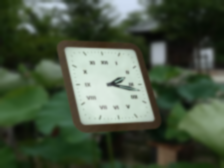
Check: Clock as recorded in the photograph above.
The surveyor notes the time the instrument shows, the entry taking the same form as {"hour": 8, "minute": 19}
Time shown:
{"hour": 2, "minute": 17}
